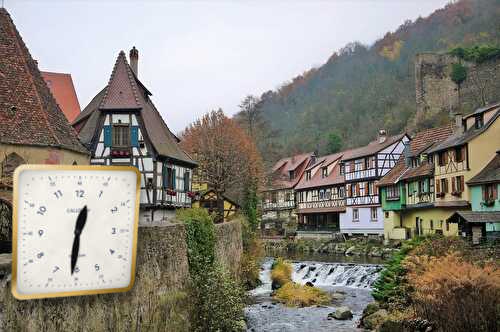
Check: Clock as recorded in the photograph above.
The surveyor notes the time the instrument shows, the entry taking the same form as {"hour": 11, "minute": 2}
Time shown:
{"hour": 12, "minute": 31}
